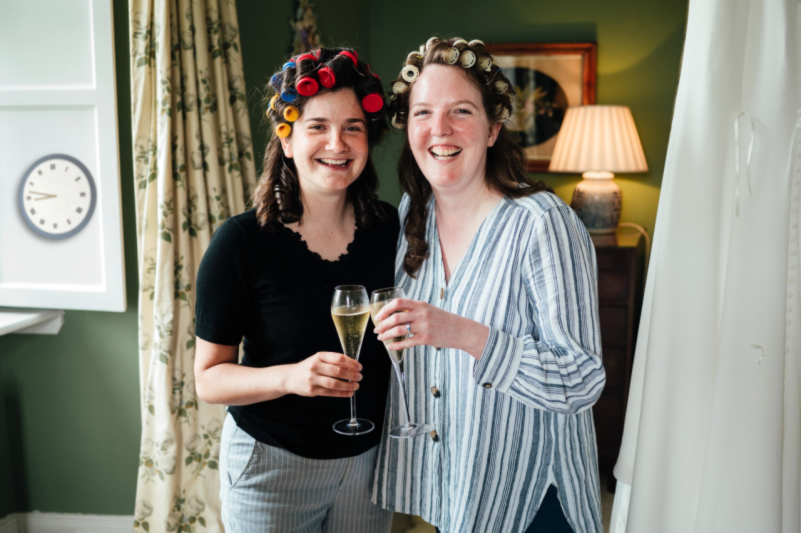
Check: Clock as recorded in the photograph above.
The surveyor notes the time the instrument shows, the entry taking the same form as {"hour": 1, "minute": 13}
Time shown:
{"hour": 8, "minute": 47}
